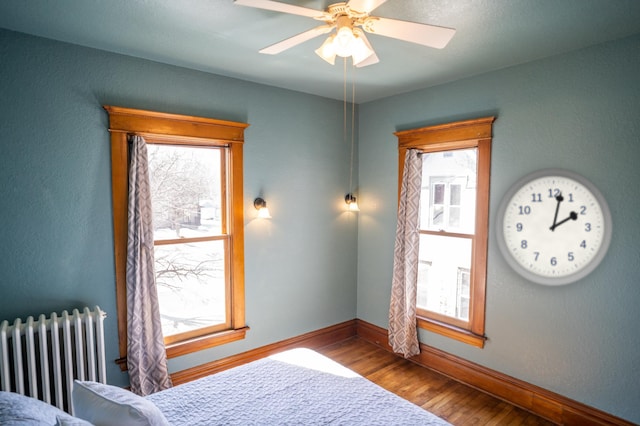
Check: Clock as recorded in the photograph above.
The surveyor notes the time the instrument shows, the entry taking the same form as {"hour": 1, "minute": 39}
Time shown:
{"hour": 2, "minute": 2}
